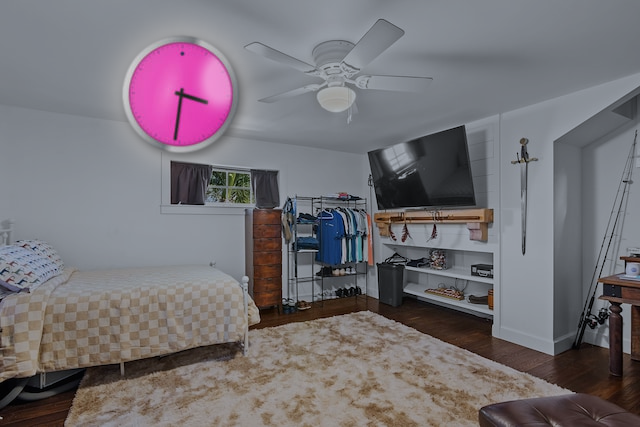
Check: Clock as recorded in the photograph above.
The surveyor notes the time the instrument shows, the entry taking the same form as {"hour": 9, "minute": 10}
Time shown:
{"hour": 3, "minute": 31}
